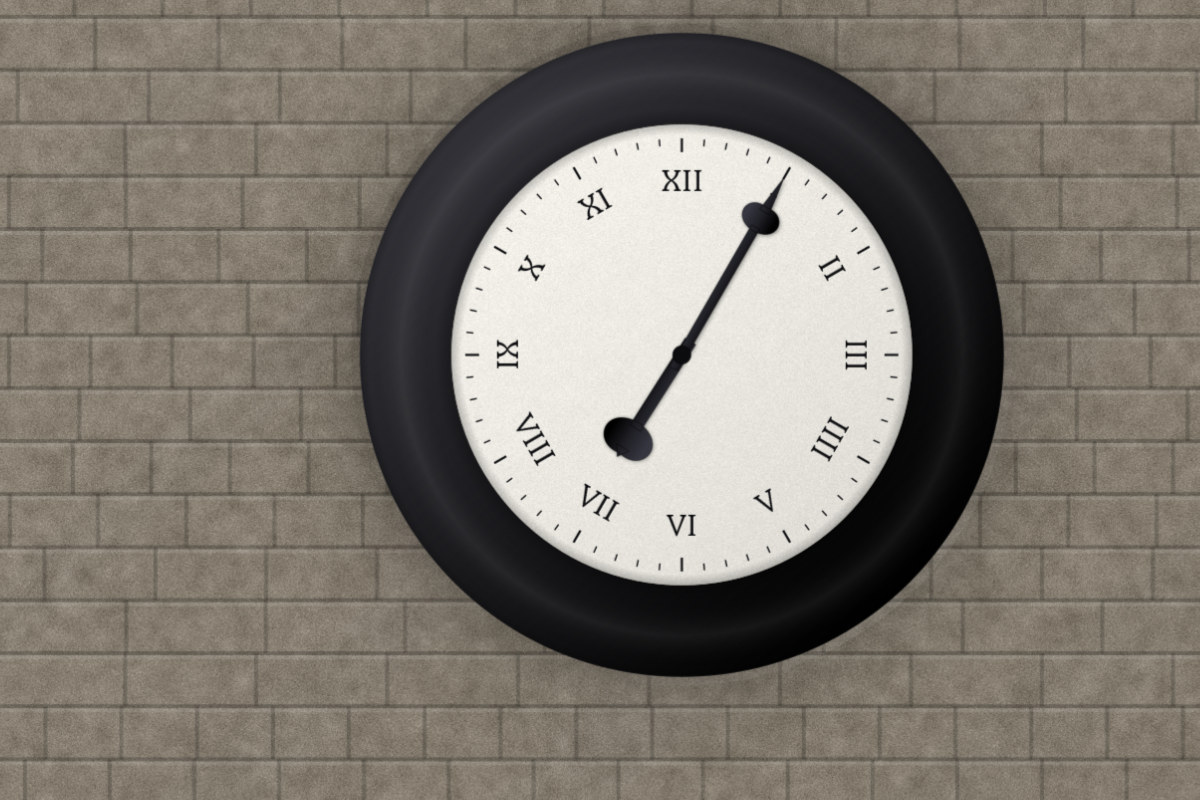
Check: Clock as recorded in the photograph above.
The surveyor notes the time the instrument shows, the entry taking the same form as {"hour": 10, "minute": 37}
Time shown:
{"hour": 7, "minute": 5}
